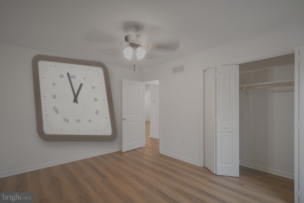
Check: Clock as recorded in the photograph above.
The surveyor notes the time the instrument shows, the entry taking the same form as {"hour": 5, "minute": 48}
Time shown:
{"hour": 12, "minute": 58}
